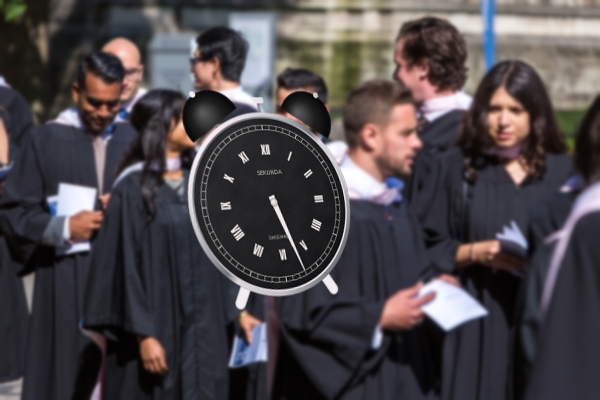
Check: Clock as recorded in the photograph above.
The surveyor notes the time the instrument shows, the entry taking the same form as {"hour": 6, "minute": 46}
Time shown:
{"hour": 5, "minute": 27}
